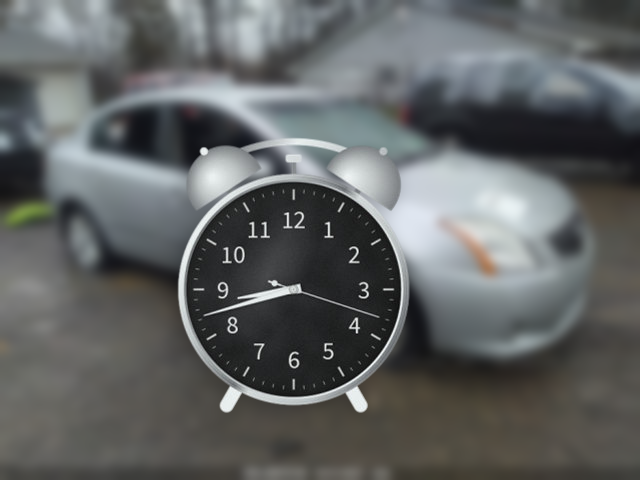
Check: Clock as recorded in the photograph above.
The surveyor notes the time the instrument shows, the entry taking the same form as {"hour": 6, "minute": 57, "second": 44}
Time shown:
{"hour": 8, "minute": 42, "second": 18}
